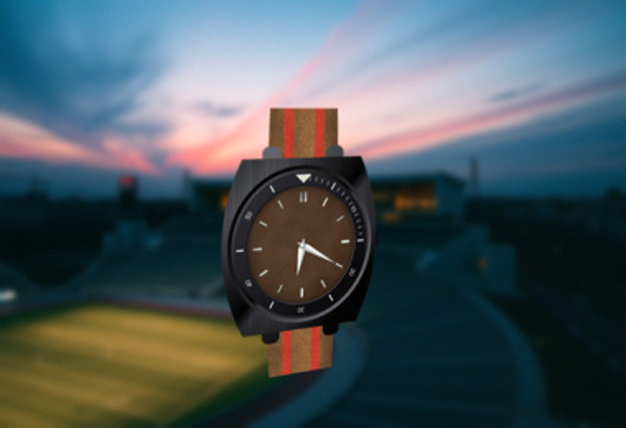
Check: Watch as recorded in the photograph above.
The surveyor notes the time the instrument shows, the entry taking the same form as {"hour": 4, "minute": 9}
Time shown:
{"hour": 6, "minute": 20}
